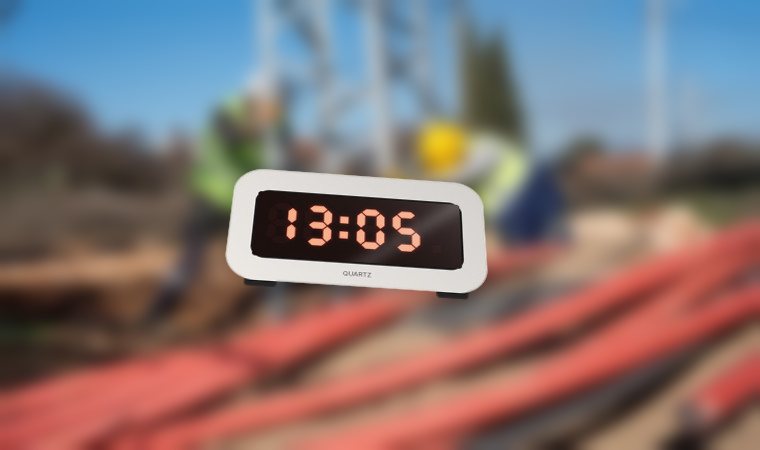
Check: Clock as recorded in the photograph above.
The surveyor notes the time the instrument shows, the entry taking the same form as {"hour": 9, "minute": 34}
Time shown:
{"hour": 13, "minute": 5}
